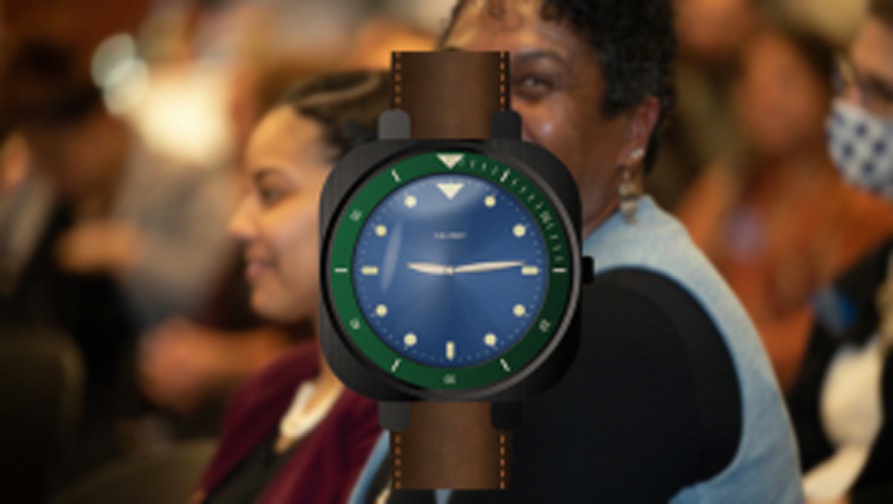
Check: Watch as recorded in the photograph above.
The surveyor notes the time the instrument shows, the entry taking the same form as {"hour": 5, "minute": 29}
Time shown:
{"hour": 9, "minute": 14}
